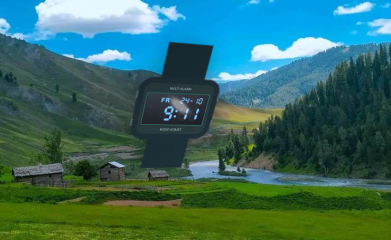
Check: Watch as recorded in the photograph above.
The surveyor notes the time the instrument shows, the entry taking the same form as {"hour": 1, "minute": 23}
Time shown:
{"hour": 9, "minute": 11}
